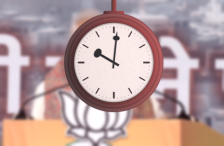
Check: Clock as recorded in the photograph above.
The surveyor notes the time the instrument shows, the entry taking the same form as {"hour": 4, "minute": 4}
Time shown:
{"hour": 10, "minute": 1}
